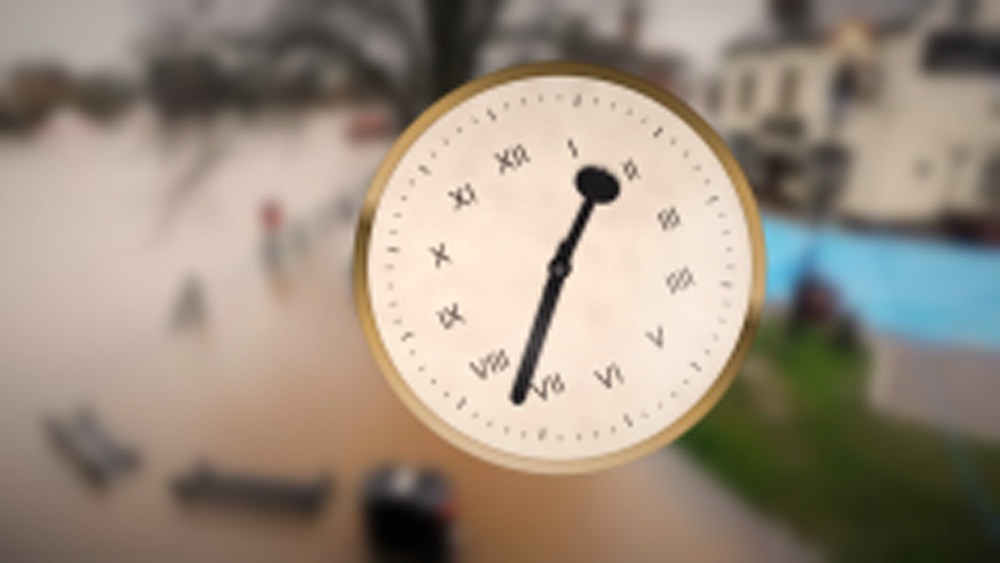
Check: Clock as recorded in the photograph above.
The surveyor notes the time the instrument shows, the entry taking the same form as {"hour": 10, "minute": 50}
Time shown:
{"hour": 1, "minute": 37}
